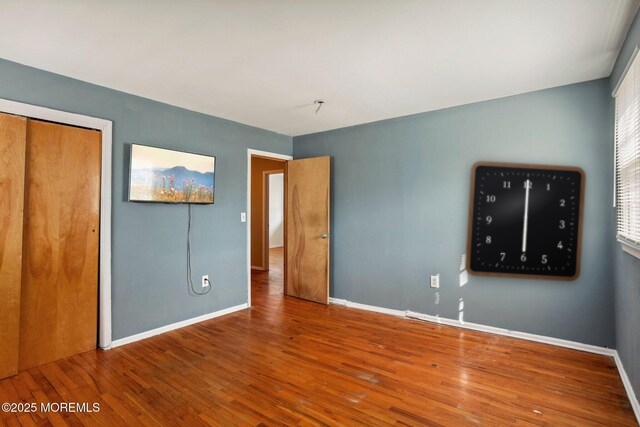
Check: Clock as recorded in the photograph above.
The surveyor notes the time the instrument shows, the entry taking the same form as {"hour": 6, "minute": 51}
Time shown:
{"hour": 6, "minute": 0}
